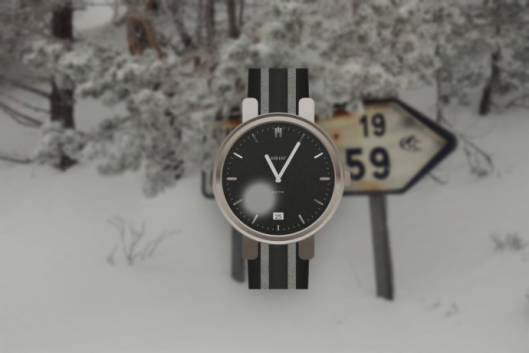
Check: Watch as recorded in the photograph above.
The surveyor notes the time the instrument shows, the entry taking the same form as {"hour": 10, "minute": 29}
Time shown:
{"hour": 11, "minute": 5}
